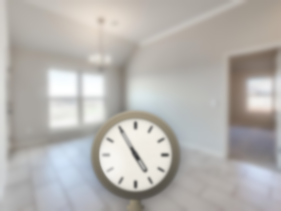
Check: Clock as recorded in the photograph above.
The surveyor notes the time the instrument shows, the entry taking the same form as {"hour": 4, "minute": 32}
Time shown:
{"hour": 4, "minute": 55}
